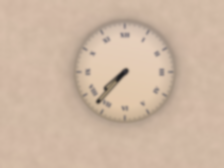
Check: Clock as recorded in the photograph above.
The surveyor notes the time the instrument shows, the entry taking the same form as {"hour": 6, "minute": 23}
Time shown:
{"hour": 7, "minute": 37}
